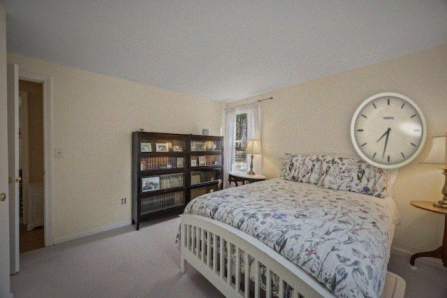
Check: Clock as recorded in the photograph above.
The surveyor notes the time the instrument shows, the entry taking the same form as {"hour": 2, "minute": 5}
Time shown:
{"hour": 7, "minute": 32}
